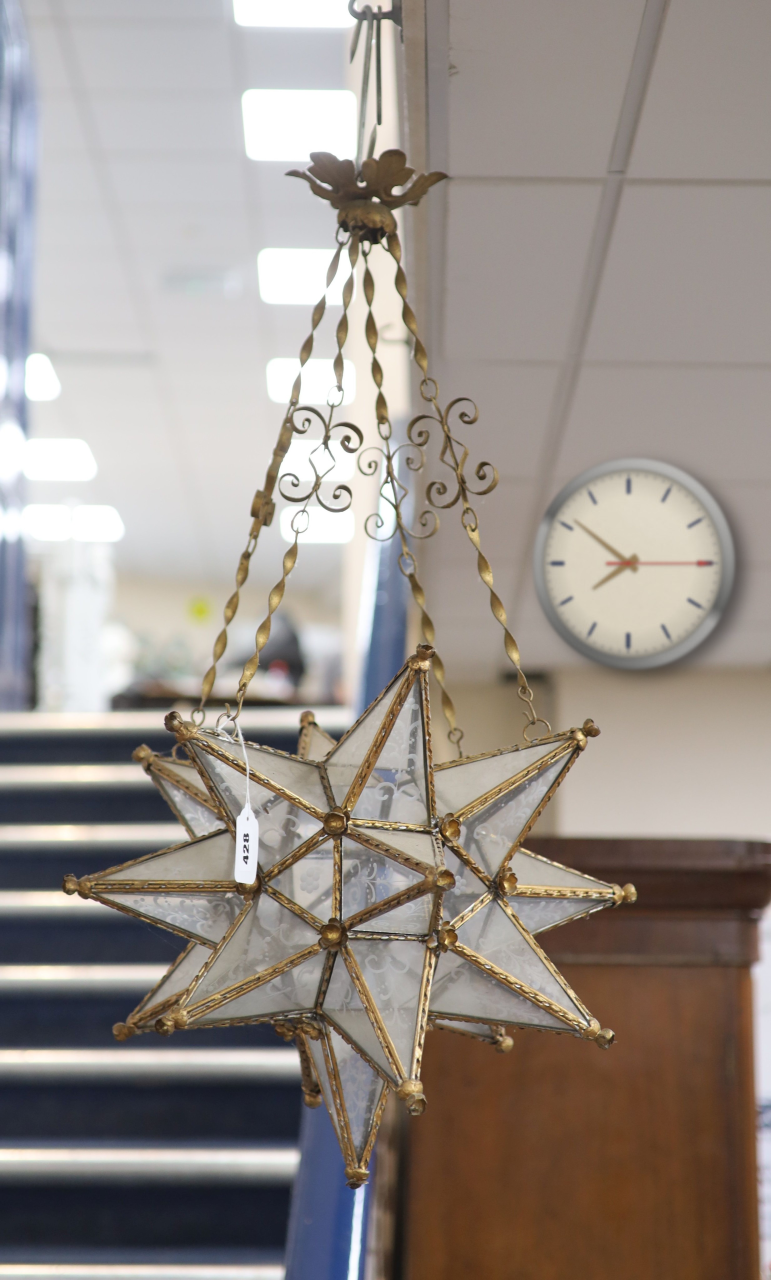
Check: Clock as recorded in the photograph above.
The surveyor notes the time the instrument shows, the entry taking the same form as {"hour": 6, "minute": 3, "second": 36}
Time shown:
{"hour": 7, "minute": 51, "second": 15}
